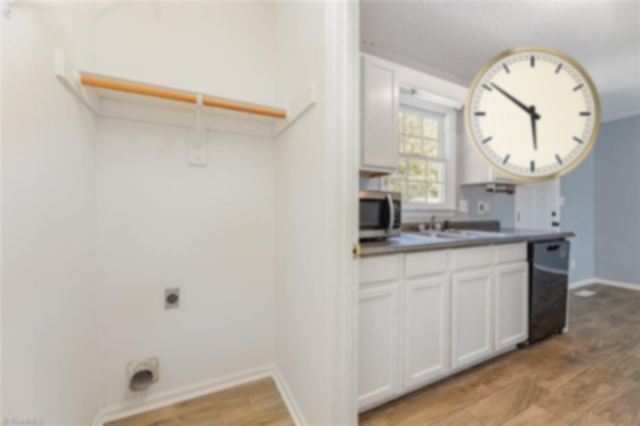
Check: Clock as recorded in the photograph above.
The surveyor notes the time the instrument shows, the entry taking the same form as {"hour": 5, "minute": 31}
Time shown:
{"hour": 5, "minute": 51}
